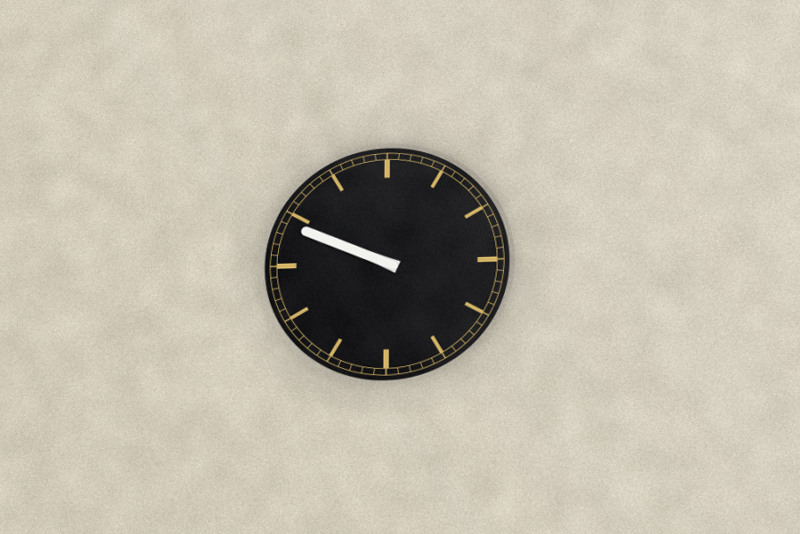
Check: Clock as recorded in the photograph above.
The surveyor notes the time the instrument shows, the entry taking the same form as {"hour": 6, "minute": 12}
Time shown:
{"hour": 9, "minute": 49}
